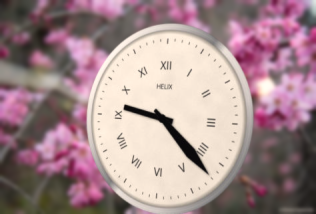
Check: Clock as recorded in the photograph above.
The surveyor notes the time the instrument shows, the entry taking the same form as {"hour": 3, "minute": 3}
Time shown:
{"hour": 9, "minute": 22}
